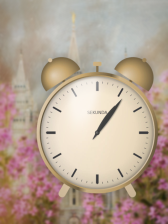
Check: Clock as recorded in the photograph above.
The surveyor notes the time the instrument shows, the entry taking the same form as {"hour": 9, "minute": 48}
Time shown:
{"hour": 1, "minute": 6}
